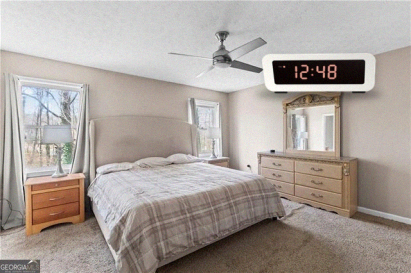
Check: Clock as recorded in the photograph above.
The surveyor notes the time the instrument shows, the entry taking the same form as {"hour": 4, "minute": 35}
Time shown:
{"hour": 12, "minute": 48}
